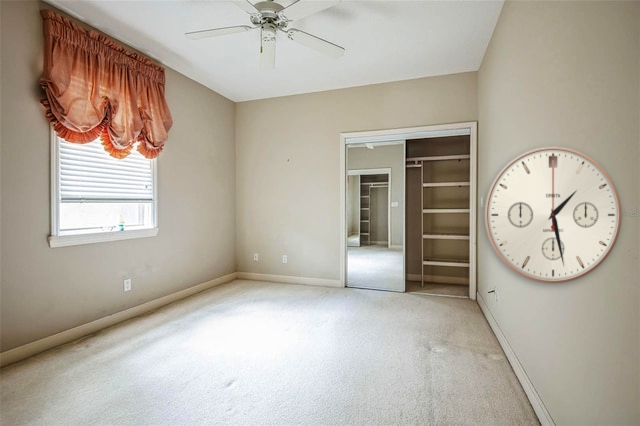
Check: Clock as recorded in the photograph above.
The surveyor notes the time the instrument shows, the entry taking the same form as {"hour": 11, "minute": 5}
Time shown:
{"hour": 1, "minute": 28}
